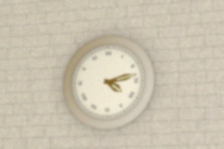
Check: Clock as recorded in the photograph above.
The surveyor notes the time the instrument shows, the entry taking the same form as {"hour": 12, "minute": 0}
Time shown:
{"hour": 4, "minute": 13}
